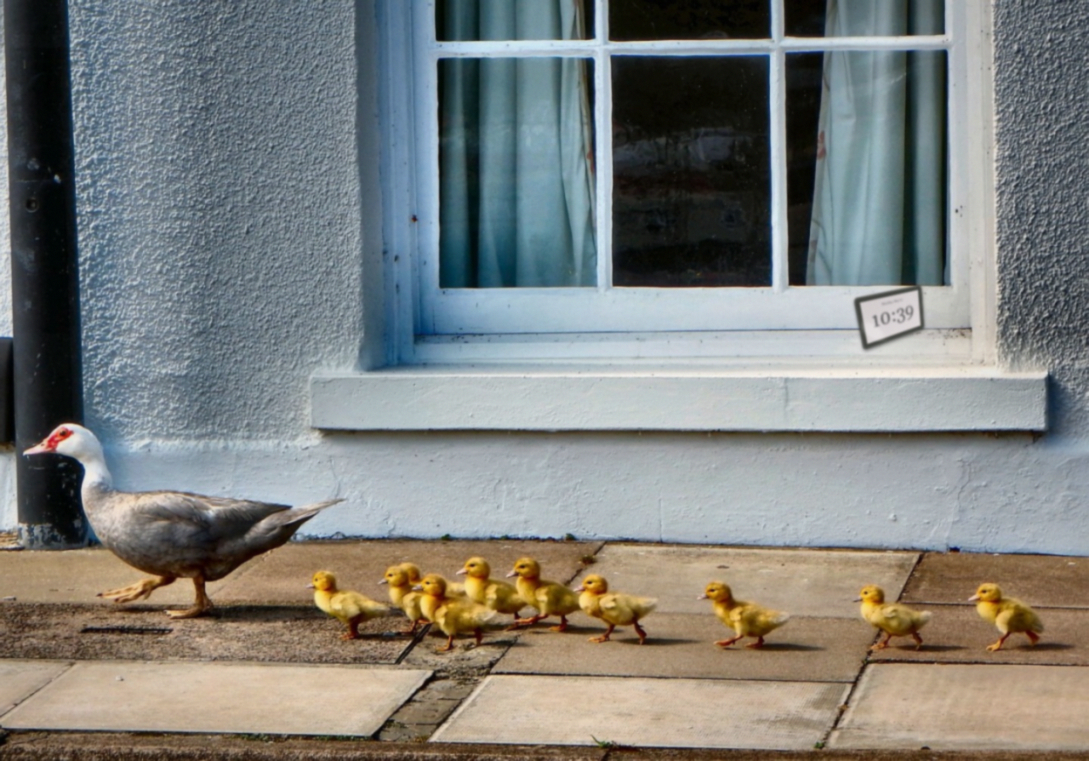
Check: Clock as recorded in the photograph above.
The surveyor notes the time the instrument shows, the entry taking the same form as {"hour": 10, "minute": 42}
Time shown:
{"hour": 10, "minute": 39}
